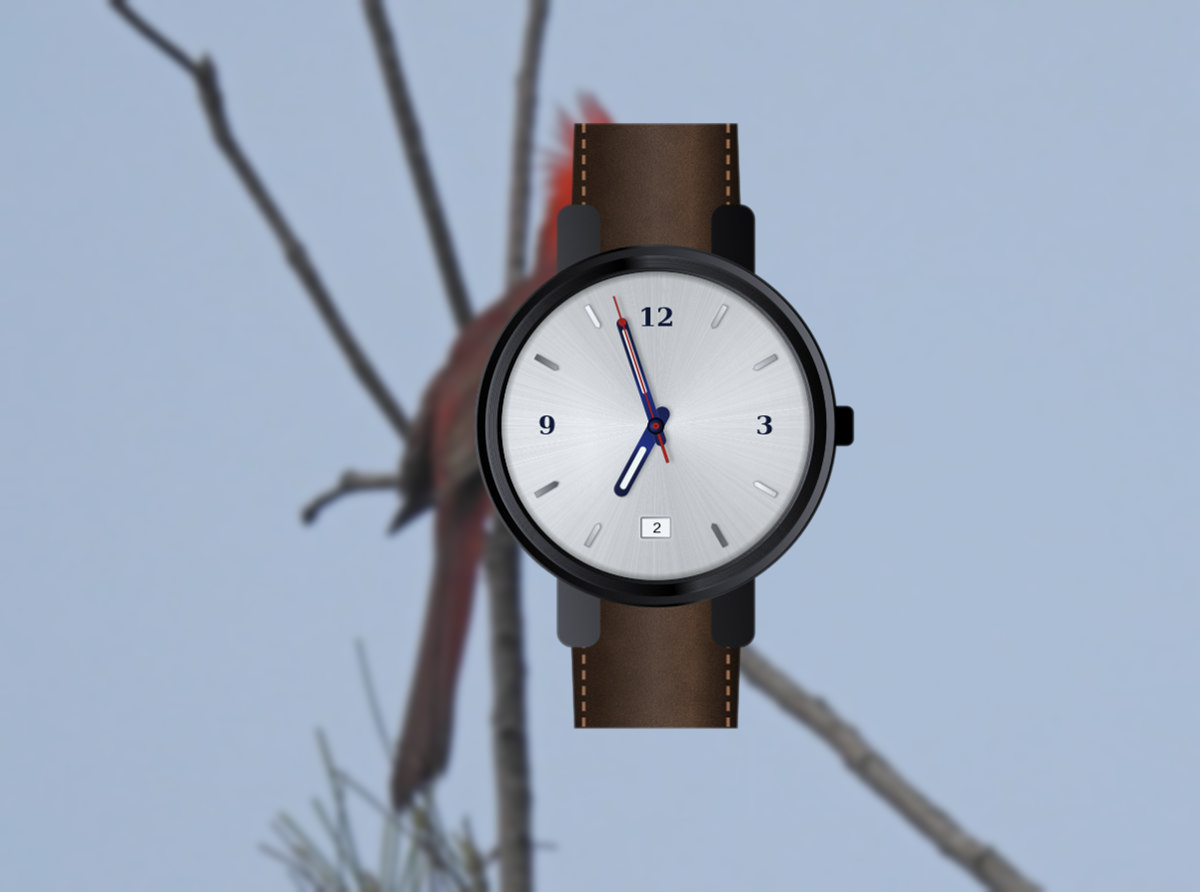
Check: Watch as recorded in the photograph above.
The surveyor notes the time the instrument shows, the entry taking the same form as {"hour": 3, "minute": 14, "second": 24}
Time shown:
{"hour": 6, "minute": 56, "second": 57}
